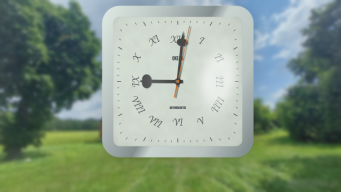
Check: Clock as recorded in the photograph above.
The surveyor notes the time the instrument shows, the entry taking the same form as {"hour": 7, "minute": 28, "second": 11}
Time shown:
{"hour": 9, "minute": 1, "second": 2}
